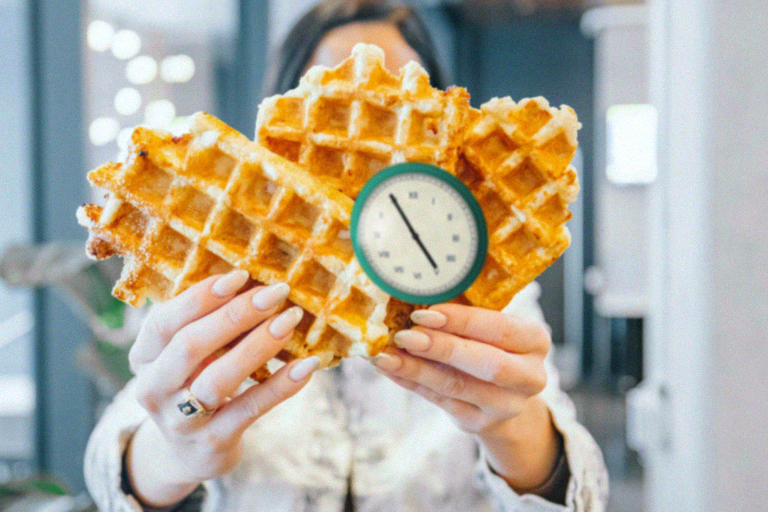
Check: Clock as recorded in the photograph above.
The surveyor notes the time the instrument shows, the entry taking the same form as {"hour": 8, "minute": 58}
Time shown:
{"hour": 4, "minute": 55}
